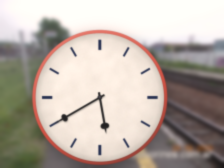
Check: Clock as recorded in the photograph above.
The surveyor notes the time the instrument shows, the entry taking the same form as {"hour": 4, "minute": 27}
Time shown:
{"hour": 5, "minute": 40}
